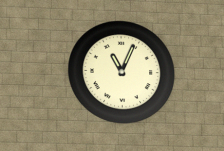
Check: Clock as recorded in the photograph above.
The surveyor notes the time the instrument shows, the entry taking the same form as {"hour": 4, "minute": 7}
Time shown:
{"hour": 11, "minute": 4}
